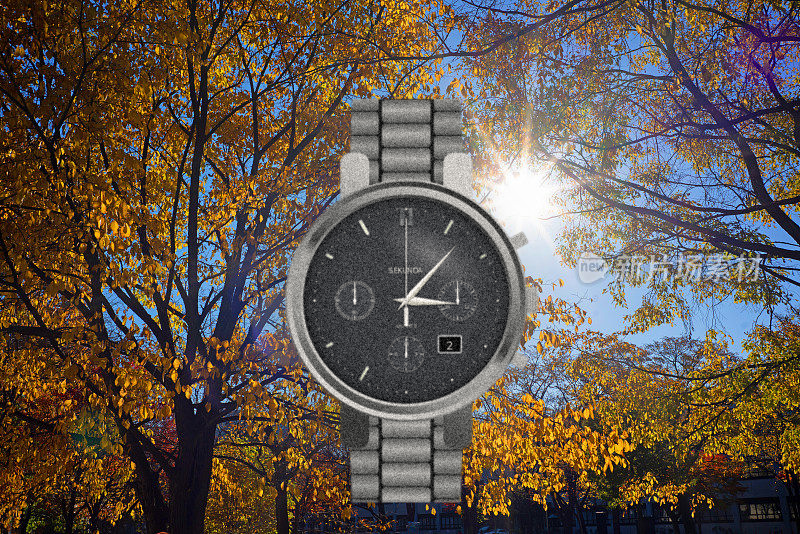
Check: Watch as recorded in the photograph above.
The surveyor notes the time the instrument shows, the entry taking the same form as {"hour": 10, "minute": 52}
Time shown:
{"hour": 3, "minute": 7}
